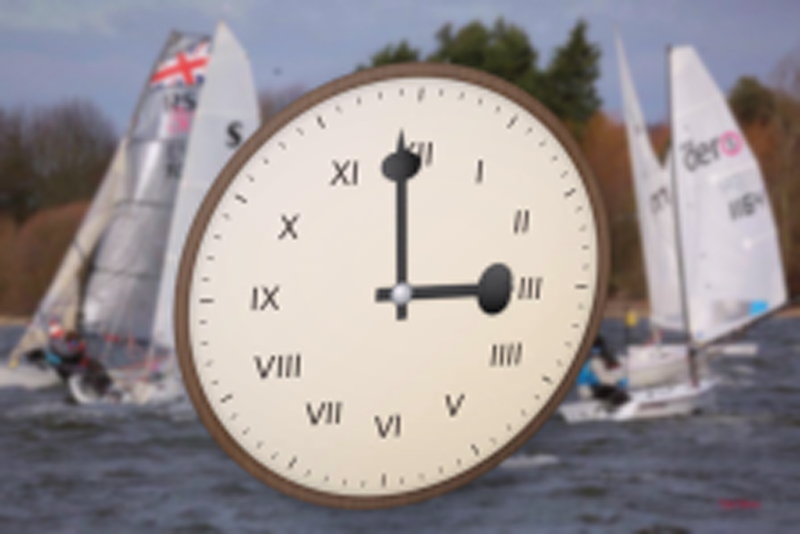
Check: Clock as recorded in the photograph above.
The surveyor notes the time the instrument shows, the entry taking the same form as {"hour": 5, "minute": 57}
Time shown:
{"hour": 2, "minute": 59}
